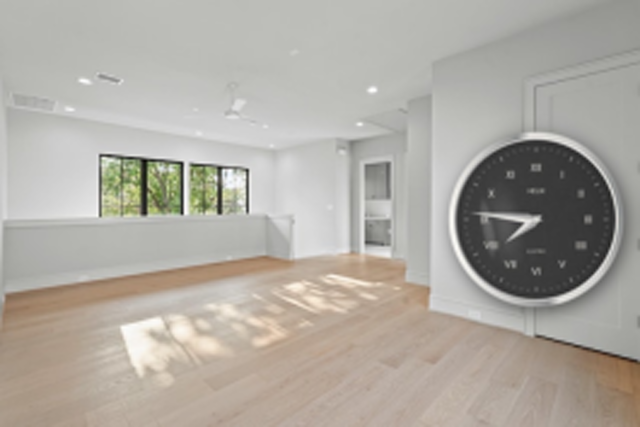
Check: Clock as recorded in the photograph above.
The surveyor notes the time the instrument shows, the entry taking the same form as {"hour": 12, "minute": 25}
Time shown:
{"hour": 7, "minute": 46}
